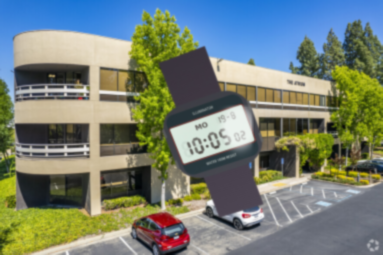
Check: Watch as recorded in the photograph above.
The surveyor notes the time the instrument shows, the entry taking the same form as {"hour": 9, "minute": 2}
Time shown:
{"hour": 10, "minute": 5}
